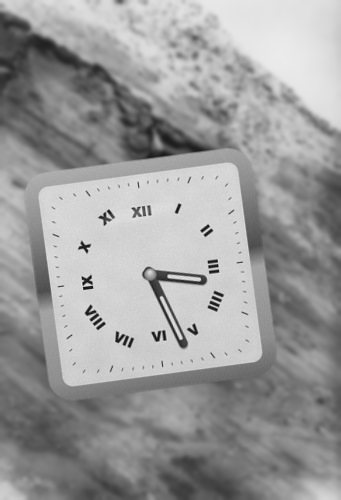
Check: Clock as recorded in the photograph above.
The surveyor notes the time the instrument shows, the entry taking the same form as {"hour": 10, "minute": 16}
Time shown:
{"hour": 3, "minute": 27}
